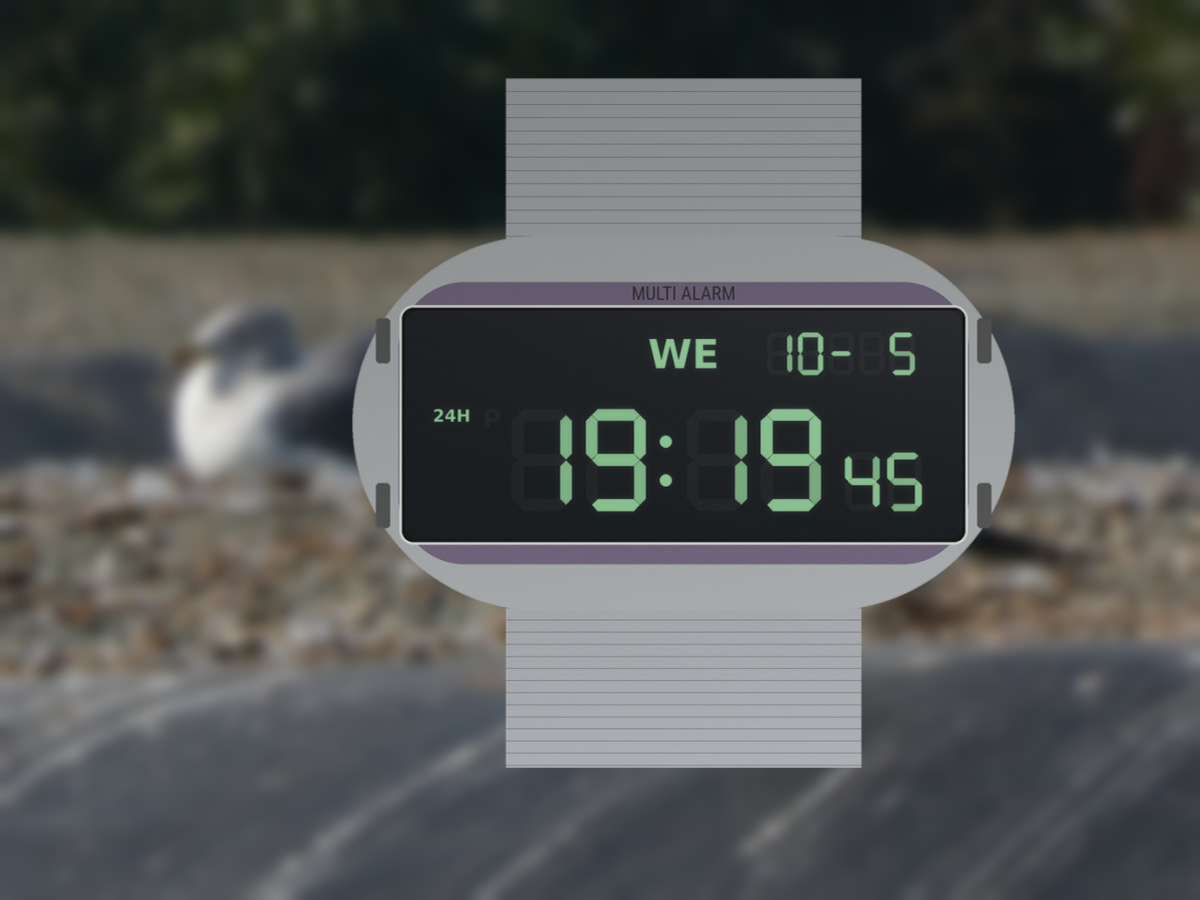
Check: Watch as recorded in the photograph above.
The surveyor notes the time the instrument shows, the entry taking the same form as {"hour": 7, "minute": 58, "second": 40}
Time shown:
{"hour": 19, "minute": 19, "second": 45}
